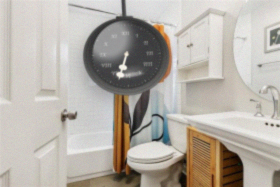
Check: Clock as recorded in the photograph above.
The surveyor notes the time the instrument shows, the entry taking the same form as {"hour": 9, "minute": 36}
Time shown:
{"hour": 6, "minute": 33}
